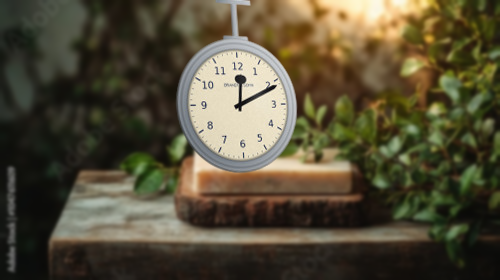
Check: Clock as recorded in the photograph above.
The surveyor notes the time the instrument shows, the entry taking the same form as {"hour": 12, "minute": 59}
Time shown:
{"hour": 12, "minute": 11}
